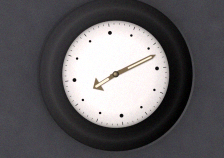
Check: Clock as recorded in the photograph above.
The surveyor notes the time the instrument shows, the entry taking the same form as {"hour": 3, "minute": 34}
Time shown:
{"hour": 8, "minute": 12}
